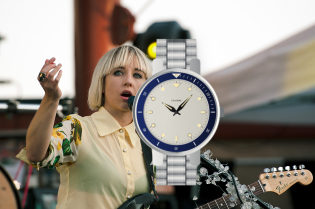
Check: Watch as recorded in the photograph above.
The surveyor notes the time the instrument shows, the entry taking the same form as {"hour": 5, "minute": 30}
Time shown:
{"hour": 10, "minute": 7}
